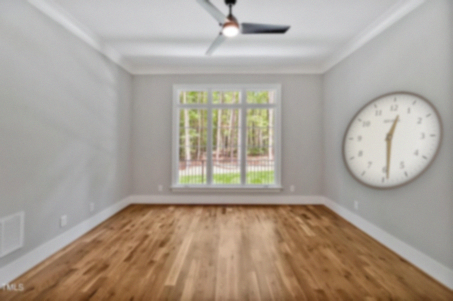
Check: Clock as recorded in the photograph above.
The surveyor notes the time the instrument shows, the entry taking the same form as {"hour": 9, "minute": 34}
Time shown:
{"hour": 12, "minute": 29}
